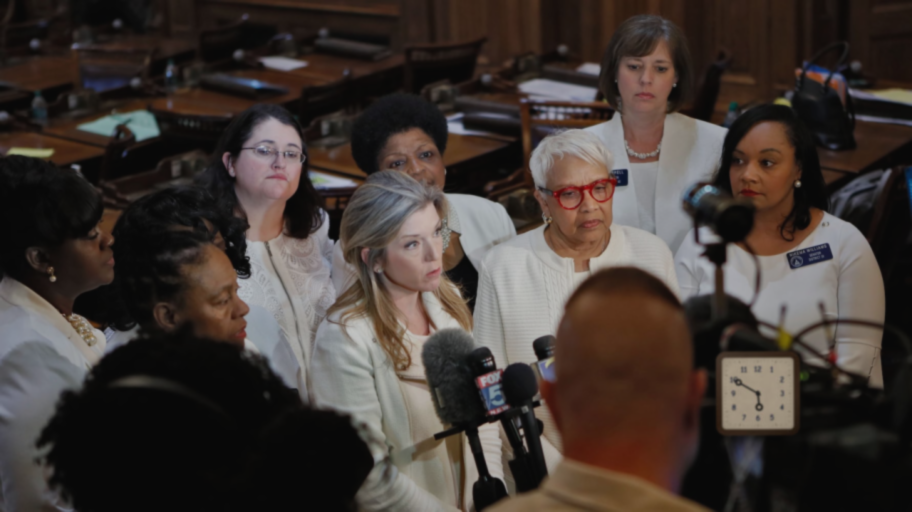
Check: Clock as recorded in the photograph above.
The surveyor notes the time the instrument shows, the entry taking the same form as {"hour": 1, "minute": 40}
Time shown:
{"hour": 5, "minute": 50}
